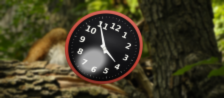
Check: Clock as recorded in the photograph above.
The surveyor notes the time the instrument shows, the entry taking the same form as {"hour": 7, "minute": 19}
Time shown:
{"hour": 3, "minute": 54}
